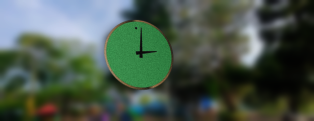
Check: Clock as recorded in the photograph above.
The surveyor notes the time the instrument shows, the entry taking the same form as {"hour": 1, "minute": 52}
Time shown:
{"hour": 3, "minute": 2}
